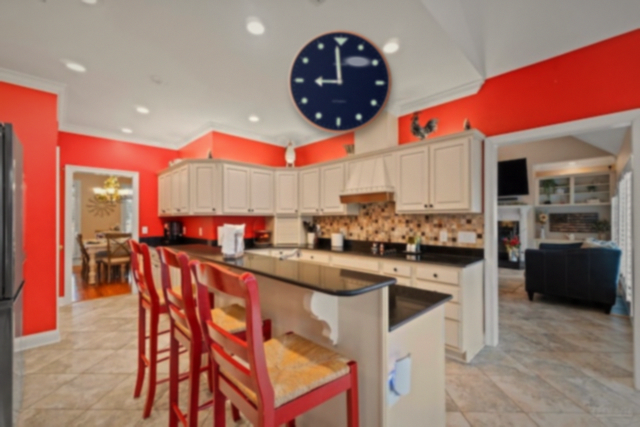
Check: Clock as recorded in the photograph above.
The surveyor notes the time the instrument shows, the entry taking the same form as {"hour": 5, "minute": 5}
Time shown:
{"hour": 8, "minute": 59}
